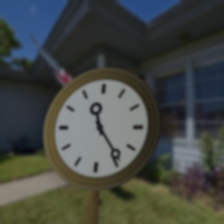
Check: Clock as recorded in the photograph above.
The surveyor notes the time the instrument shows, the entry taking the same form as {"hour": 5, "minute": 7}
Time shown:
{"hour": 11, "minute": 24}
